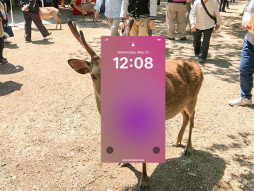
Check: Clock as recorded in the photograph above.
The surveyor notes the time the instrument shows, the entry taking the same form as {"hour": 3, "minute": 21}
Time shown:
{"hour": 12, "minute": 8}
